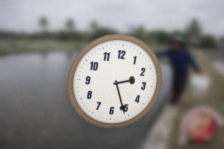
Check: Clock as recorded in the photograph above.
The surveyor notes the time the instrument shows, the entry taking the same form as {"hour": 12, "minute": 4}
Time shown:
{"hour": 2, "minute": 26}
